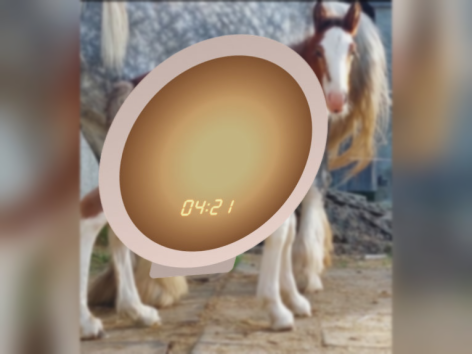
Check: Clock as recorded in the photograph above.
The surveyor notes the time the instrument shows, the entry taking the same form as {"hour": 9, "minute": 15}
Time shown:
{"hour": 4, "minute": 21}
